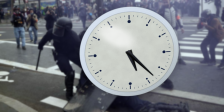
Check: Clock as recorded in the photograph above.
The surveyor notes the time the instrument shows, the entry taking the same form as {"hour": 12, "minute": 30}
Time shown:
{"hour": 5, "minute": 23}
